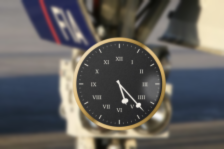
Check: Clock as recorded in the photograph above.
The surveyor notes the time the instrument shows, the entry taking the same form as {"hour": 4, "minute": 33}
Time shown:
{"hour": 5, "minute": 23}
